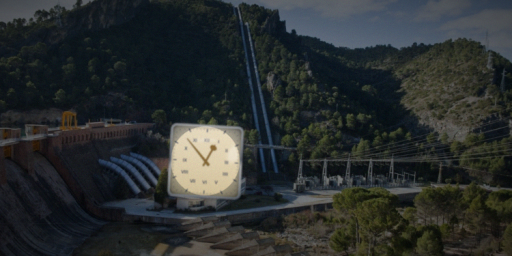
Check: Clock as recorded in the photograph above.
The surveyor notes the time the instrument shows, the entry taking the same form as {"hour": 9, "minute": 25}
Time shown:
{"hour": 12, "minute": 53}
